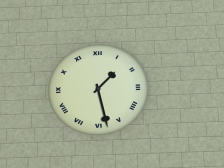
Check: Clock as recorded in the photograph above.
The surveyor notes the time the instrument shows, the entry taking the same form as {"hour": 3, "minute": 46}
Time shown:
{"hour": 1, "minute": 28}
